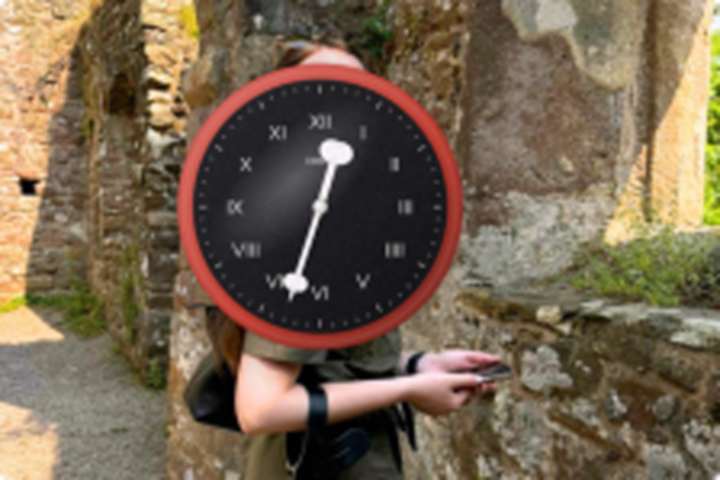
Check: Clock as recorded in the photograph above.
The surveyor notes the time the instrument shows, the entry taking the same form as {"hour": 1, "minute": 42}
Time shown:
{"hour": 12, "minute": 33}
